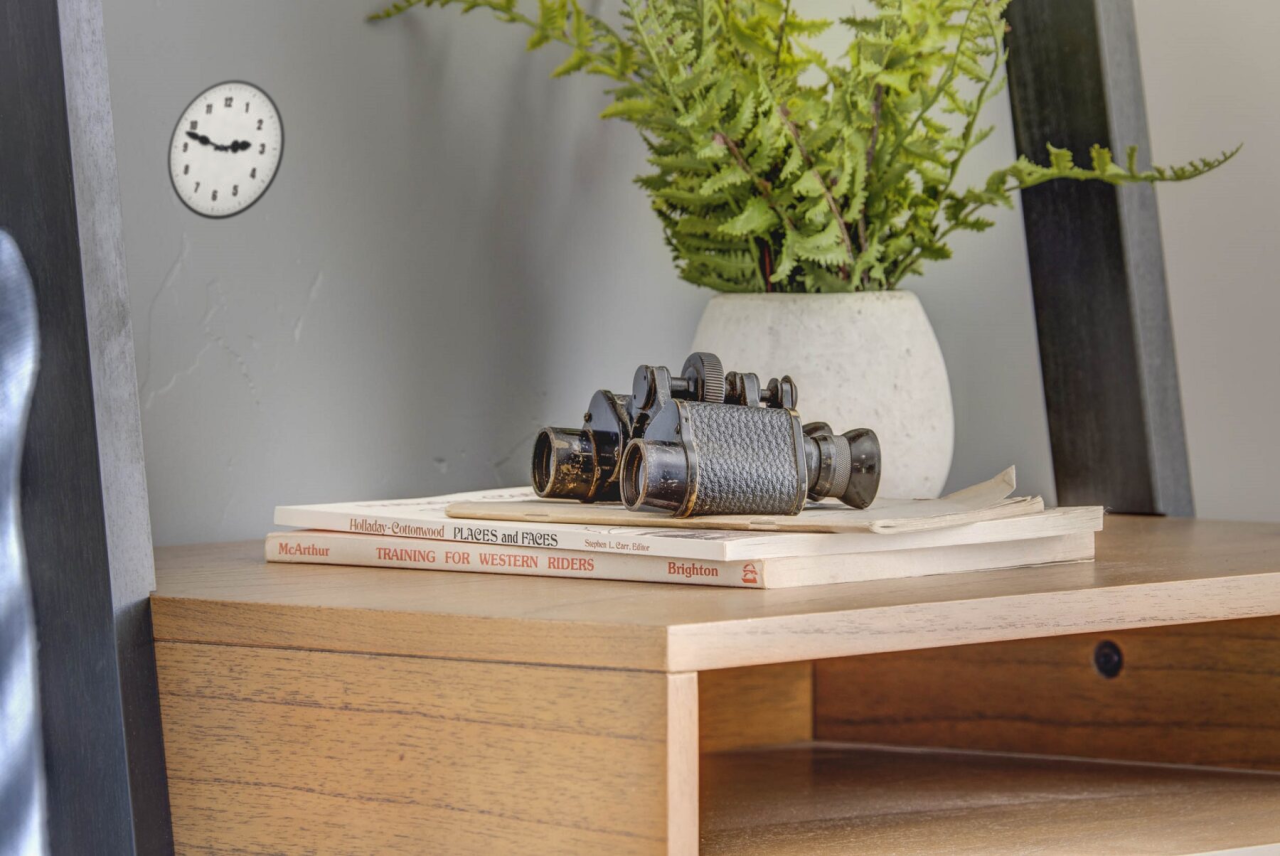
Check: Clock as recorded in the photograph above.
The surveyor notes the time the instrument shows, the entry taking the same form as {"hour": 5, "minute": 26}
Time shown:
{"hour": 2, "minute": 48}
